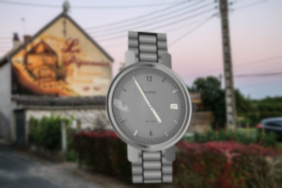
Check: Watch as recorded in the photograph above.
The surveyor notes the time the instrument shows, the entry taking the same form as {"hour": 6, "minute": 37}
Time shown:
{"hour": 4, "minute": 55}
